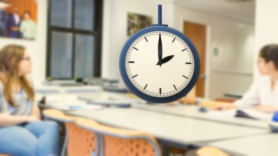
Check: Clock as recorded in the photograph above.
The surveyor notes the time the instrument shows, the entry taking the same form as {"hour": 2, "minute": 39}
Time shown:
{"hour": 2, "minute": 0}
